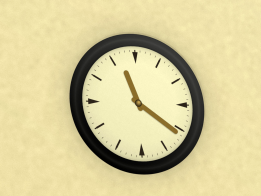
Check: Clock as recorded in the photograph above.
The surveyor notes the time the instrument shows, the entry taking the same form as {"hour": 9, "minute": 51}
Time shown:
{"hour": 11, "minute": 21}
